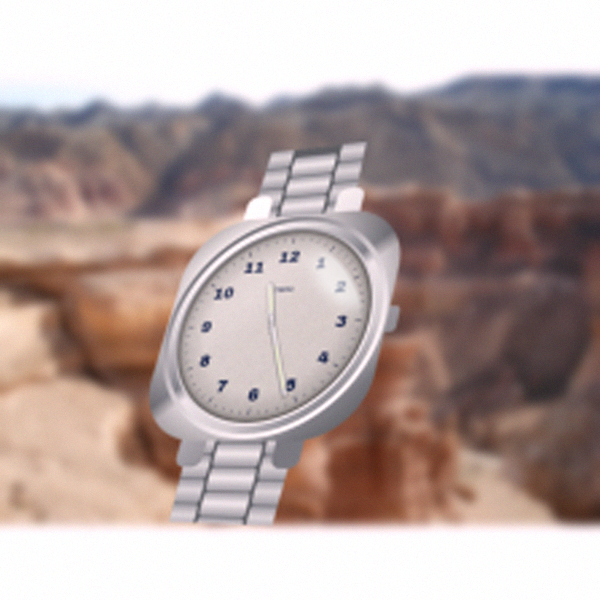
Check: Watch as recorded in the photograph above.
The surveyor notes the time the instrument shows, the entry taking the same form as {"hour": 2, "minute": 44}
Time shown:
{"hour": 11, "minute": 26}
